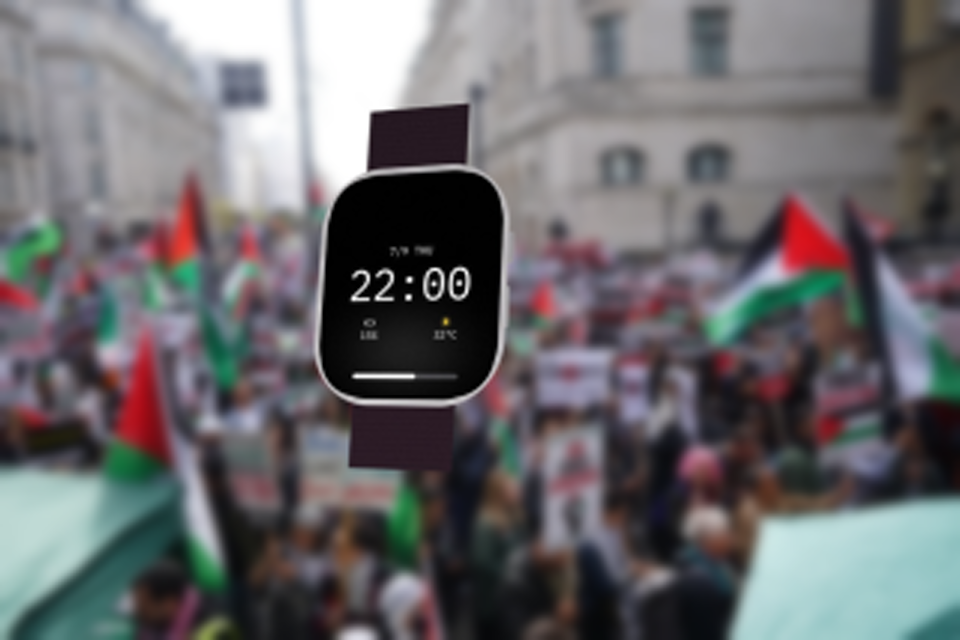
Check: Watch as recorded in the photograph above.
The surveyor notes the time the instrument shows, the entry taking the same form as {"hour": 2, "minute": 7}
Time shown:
{"hour": 22, "minute": 0}
